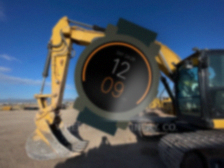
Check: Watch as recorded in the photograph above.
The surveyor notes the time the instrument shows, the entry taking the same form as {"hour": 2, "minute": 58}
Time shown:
{"hour": 12, "minute": 9}
